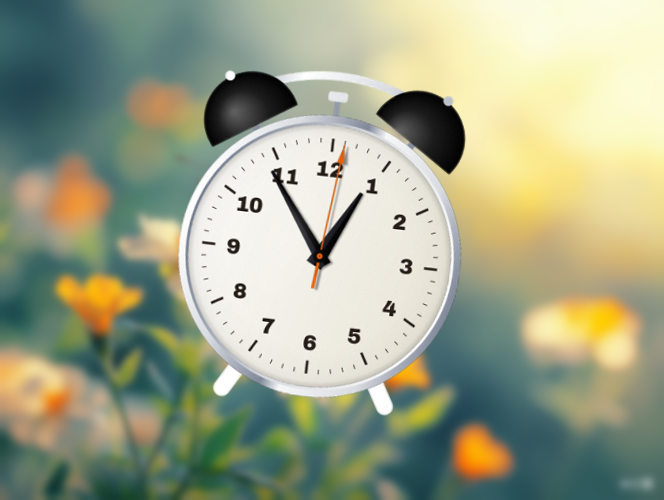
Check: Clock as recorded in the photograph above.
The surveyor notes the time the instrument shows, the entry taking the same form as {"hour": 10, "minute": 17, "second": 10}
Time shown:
{"hour": 12, "minute": 54, "second": 1}
